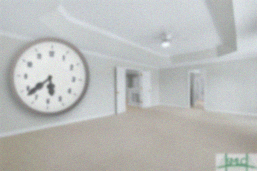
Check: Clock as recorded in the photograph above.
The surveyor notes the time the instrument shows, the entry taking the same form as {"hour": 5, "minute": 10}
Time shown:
{"hour": 5, "minute": 38}
